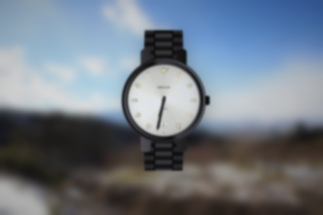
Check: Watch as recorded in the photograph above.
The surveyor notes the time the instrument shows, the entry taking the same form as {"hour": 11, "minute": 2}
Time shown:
{"hour": 6, "minute": 32}
